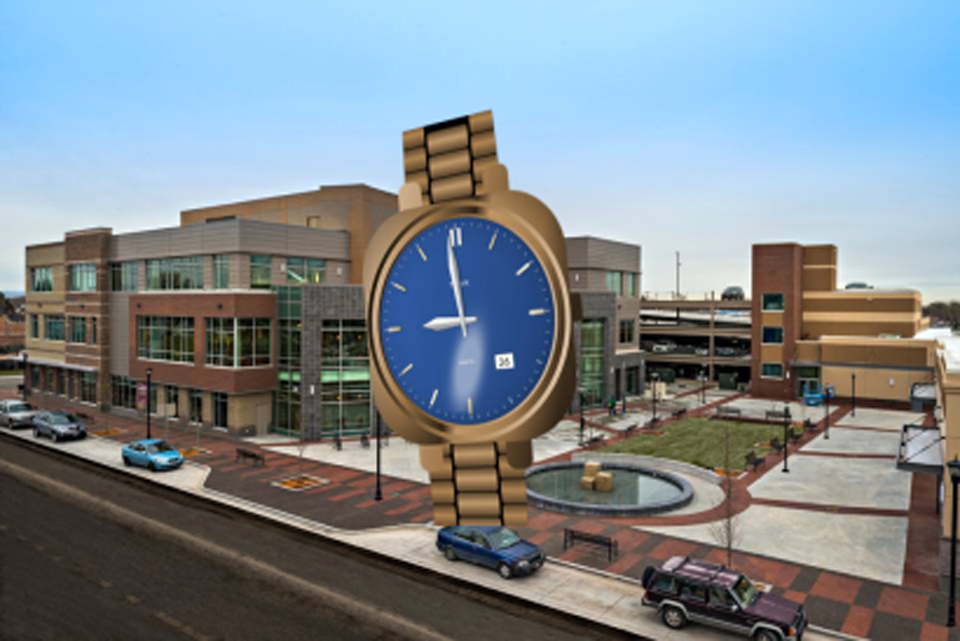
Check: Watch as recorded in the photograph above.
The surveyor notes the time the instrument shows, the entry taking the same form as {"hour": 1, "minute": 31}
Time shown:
{"hour": 8, "minute": 59}
